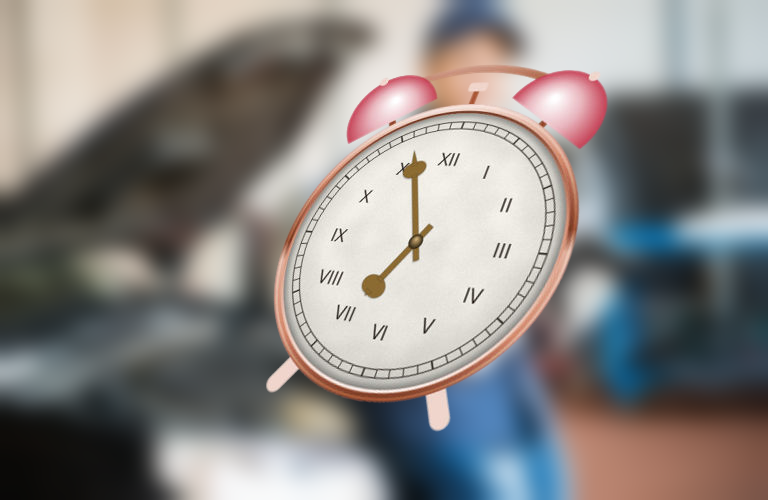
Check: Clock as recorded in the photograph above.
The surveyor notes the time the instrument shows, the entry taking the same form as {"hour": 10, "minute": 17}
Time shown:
{"hour": 6, "minute": 56}
